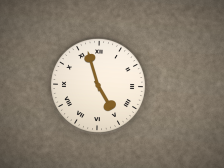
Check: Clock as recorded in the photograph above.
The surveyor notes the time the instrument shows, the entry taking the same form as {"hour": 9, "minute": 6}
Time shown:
{"hour": 4, "minute": 57}
